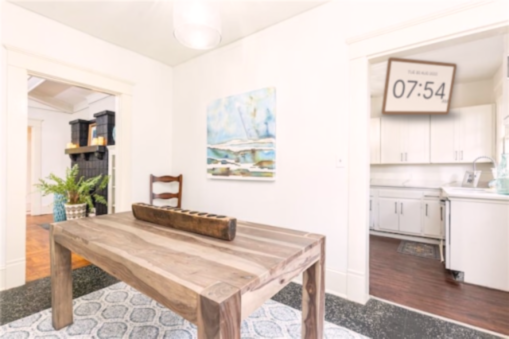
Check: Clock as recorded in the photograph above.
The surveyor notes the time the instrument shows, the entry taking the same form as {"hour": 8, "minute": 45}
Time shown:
{"hour": 7, "minute": 54}
